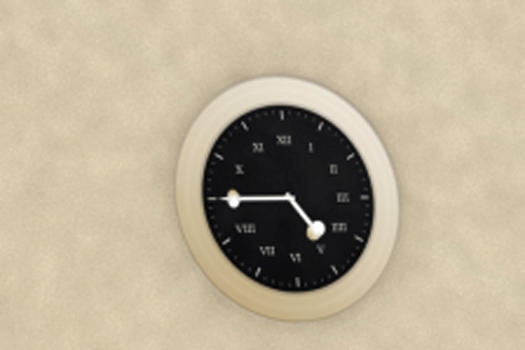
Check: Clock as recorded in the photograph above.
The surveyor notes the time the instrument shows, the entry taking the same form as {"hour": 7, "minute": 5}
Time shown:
{"hour": 4, "minute": 45}
